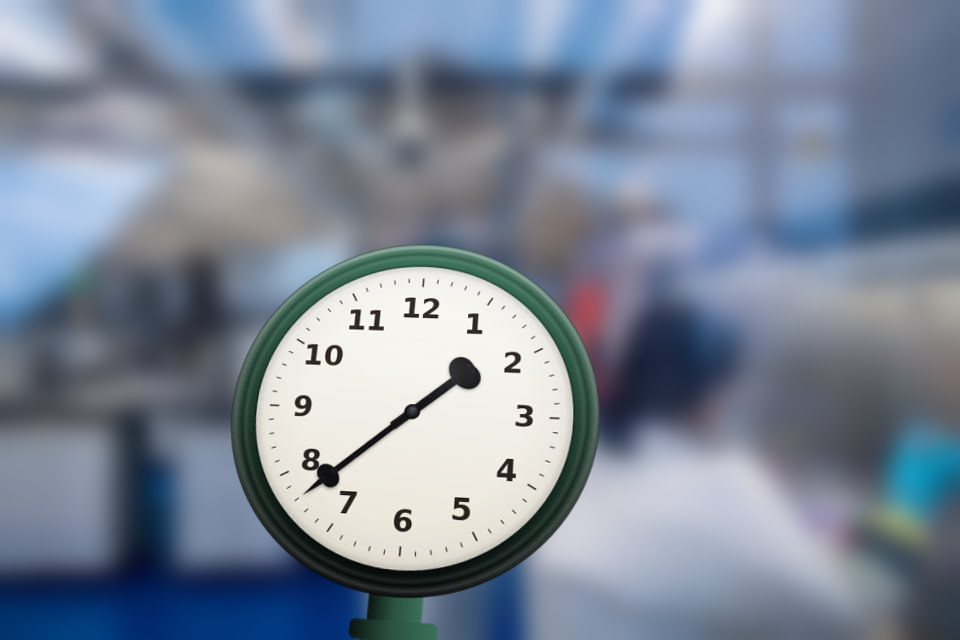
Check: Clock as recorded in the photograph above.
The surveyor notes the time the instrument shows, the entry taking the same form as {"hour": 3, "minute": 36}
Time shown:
{"hour": 1, "minute": 38}
